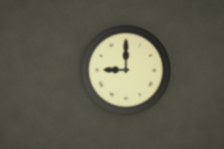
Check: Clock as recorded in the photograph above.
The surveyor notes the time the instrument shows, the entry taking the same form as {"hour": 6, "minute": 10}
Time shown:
{"hour": 9, "minute": 0}
